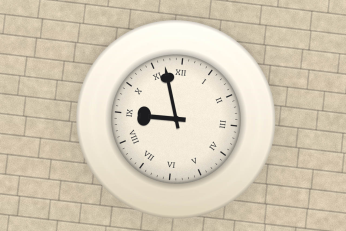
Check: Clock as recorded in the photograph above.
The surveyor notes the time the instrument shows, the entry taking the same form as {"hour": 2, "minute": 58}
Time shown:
{"hour": 8, "minute": 57}
